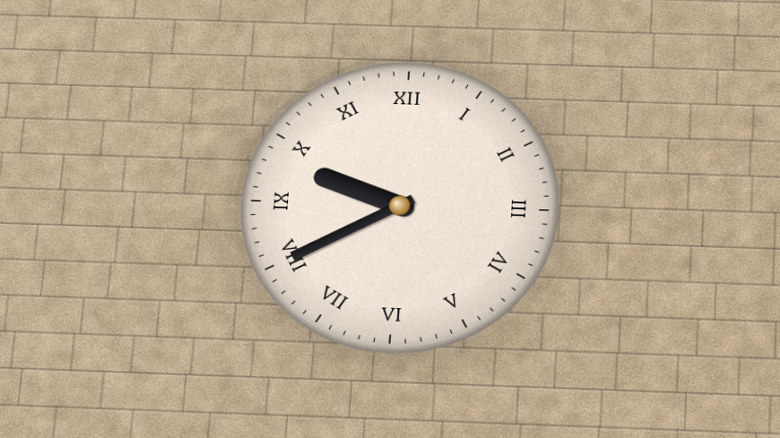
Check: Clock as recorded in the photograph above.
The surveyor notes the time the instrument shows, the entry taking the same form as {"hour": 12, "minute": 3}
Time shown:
{"hour": 9, "minute": 40}
